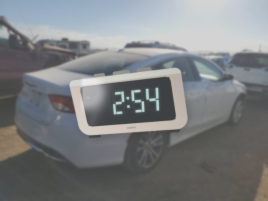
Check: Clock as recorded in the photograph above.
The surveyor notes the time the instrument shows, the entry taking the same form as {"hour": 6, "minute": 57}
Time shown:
{"hour": 2, "minute": 54}
